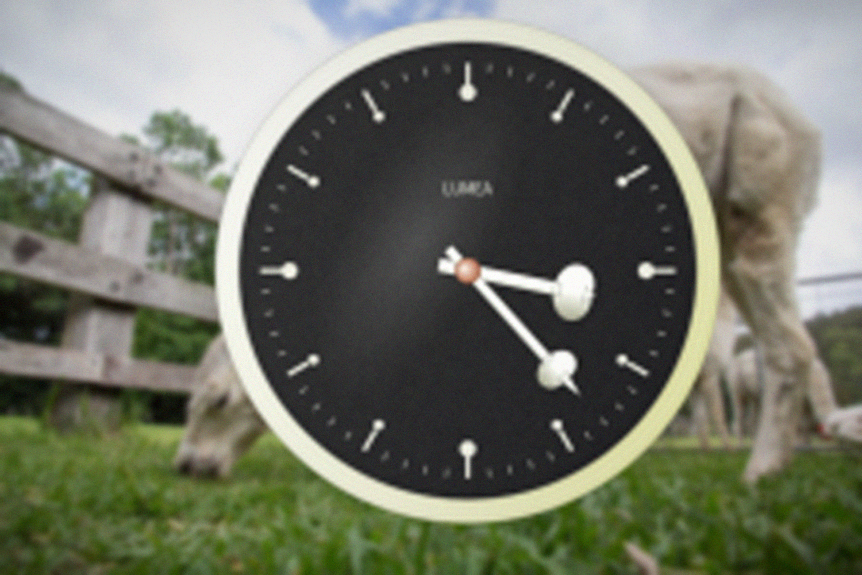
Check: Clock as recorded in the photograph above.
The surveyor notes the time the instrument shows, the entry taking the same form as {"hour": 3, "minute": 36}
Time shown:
{"hour": 3, "minute": 23}
